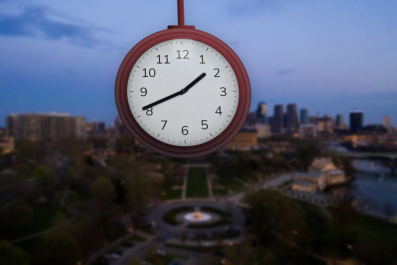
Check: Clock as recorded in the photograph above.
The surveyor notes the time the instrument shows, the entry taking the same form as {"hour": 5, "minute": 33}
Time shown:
{"hour": 1, "minute": 41}
